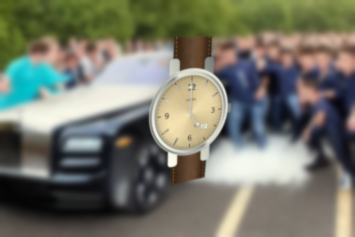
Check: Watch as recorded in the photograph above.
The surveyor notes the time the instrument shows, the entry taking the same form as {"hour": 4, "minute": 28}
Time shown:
{"hour": 5, "minute": 0}
